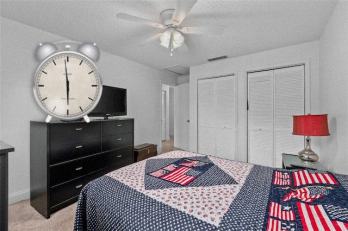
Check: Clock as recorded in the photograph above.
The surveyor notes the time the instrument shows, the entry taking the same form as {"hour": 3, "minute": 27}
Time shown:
{"hour": 5, "minute": 59}
